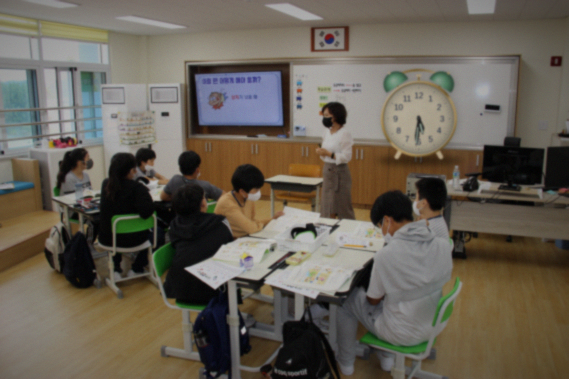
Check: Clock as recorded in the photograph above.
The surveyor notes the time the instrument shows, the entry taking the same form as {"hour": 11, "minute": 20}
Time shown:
{"hour": 5, "minute": 31}
